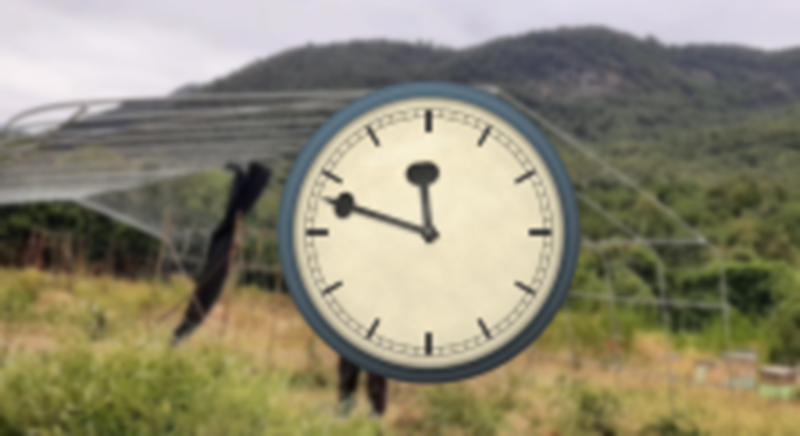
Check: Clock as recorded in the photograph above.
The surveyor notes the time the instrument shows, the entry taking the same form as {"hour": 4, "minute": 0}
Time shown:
{"hour": 11, "minute": 48}
